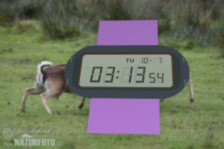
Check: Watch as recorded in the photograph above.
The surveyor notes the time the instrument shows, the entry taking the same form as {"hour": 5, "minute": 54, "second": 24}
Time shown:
{"hour": 3, "minute": 13, "second": 54}
